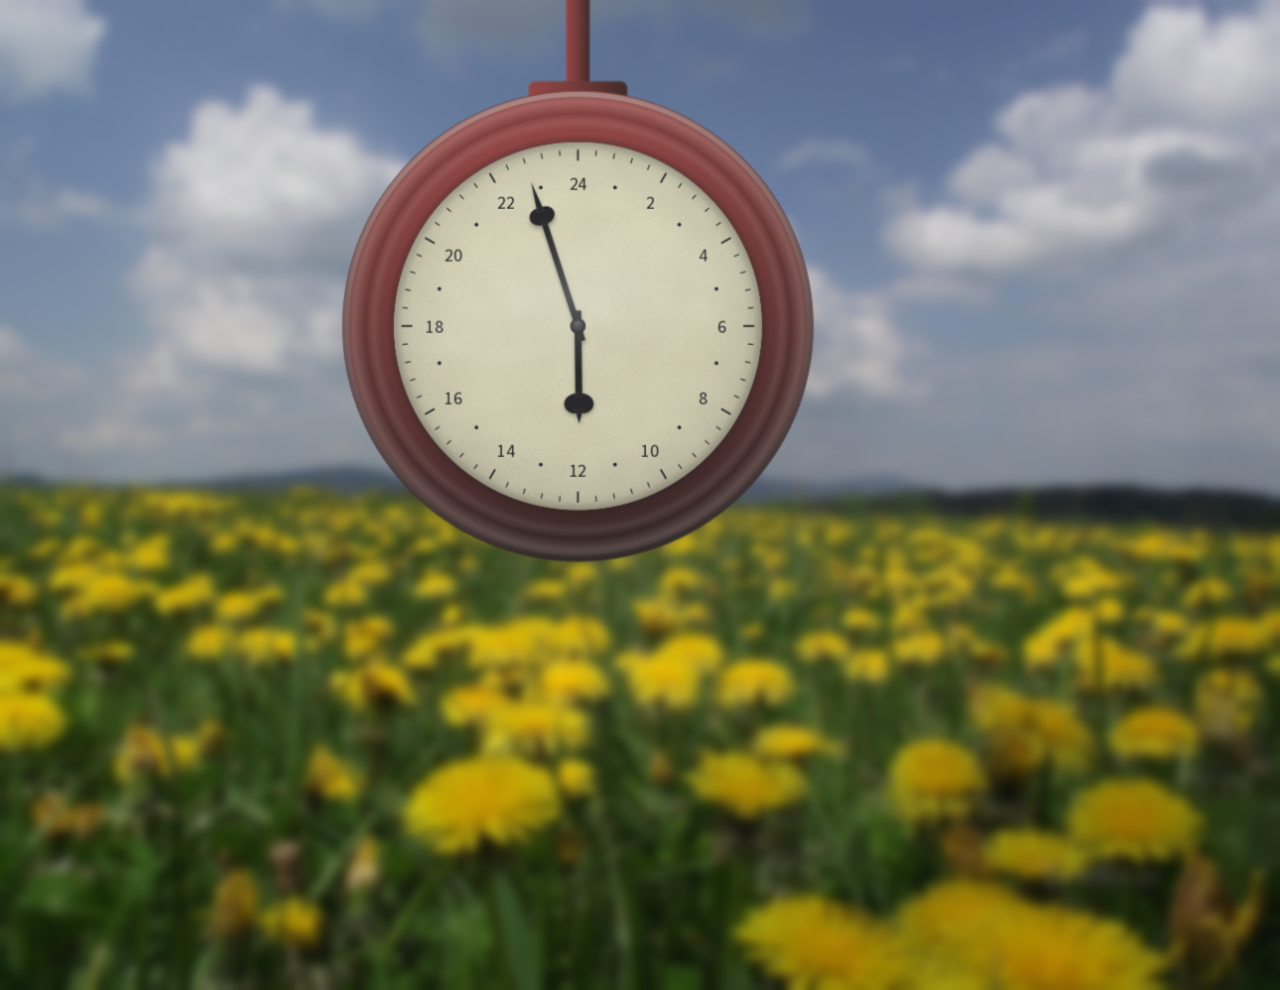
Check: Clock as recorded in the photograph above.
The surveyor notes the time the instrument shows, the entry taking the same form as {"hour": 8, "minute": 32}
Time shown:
{"hour": 11, "minute": 57}
